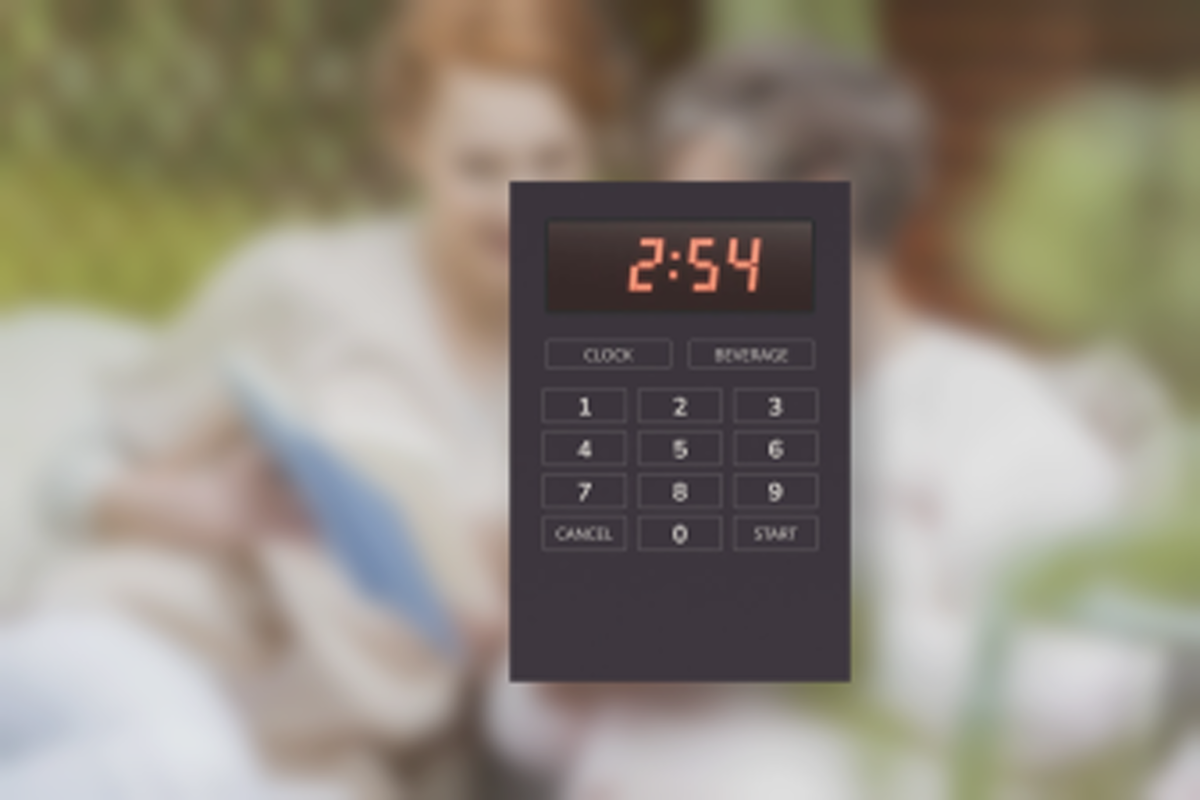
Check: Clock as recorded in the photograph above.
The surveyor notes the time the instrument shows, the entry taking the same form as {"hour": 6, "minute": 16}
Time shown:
{"hour": 2, "minute": 54}
